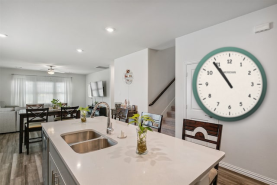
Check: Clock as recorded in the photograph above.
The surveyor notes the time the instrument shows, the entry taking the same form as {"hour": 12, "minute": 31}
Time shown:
{"hour": 10, "minute": 54}
